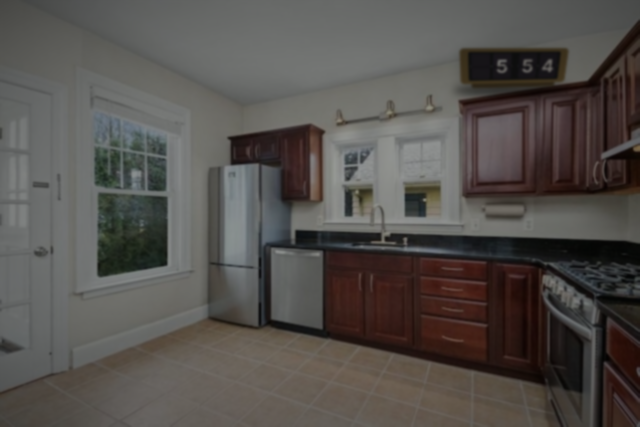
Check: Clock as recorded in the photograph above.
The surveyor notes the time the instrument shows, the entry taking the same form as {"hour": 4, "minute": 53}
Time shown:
{"hour": 5, "minute": 54}
